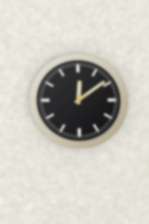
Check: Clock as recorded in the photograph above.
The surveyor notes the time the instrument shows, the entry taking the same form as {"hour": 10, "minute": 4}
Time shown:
{"hour": 12, "minute": 9}
